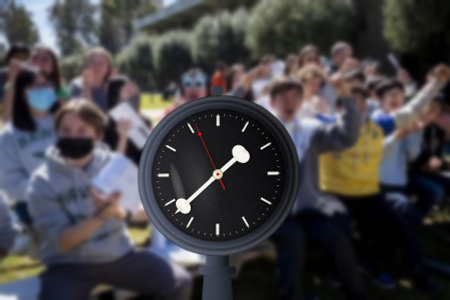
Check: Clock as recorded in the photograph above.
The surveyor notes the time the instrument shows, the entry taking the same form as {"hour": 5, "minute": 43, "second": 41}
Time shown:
{"hour": 1, "minute": 37, "second": 56}
